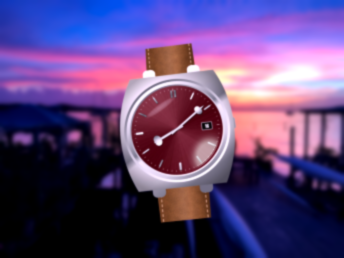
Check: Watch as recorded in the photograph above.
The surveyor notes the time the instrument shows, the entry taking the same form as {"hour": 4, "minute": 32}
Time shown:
{"hour": 8, "minute": 9}
